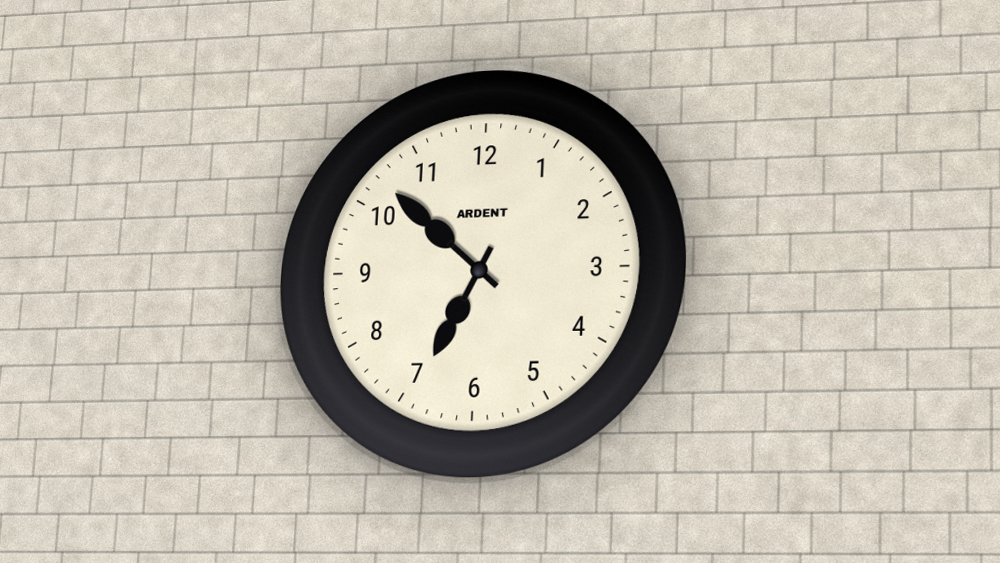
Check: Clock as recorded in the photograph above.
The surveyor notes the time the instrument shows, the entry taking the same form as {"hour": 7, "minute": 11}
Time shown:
{"hour": 6, "minute": 52}
